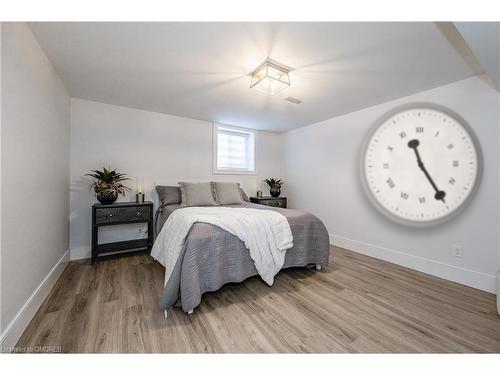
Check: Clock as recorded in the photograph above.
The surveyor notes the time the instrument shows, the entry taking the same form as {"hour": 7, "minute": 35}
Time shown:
{"hour": 11, "minute": 25}
